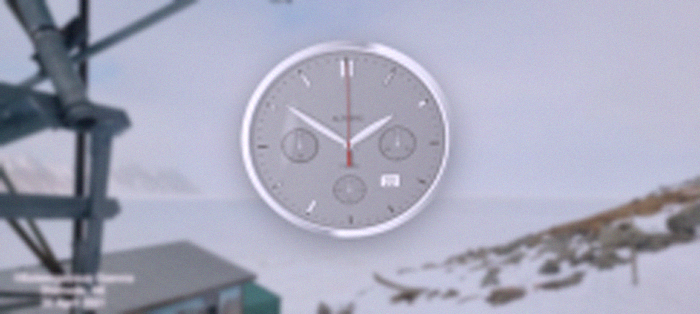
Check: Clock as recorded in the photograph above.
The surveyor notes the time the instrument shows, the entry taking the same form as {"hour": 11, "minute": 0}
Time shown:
{"hour": 1, "minute": 51}
